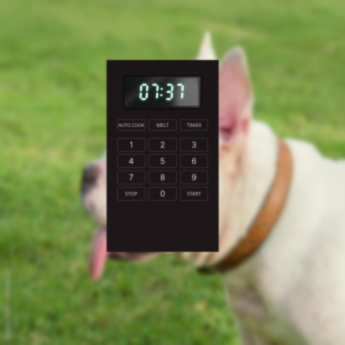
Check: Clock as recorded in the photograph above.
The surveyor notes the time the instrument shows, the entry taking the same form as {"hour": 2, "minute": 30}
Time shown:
{"hour": 7, "minute": 37}
